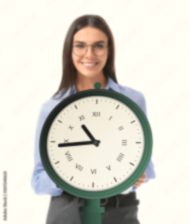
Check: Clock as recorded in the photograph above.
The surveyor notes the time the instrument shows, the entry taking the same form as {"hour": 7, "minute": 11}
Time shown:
{"hour": 10, "minute": 44}
